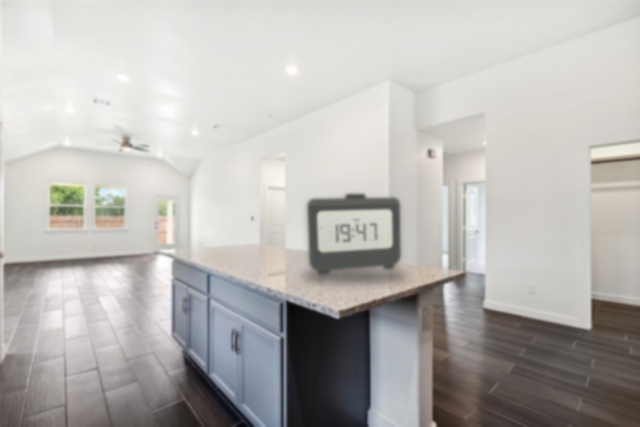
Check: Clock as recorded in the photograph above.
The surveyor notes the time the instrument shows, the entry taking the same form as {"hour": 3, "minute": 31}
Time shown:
{"hour": 19, "minute": 47}
